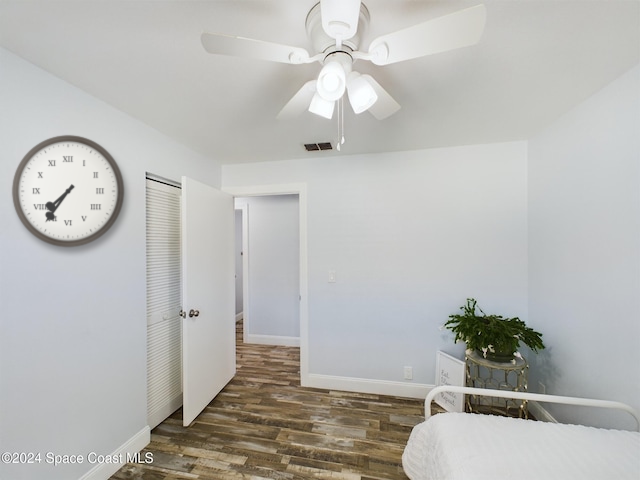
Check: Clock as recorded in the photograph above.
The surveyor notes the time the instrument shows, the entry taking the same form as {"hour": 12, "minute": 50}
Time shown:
{"hour": 7, "minute": 36}
